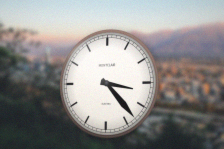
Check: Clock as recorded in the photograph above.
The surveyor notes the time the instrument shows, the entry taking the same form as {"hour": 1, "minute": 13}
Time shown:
{"hour": 3, "minute": 23}
